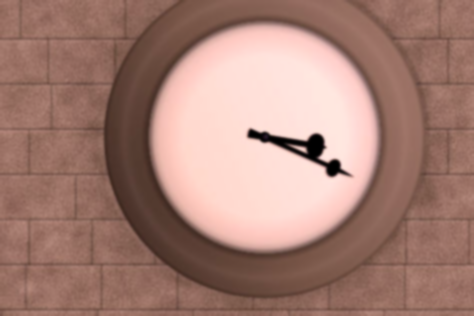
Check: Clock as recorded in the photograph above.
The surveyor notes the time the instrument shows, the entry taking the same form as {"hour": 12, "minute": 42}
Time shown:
{"hour": 3, "minute": 19}
